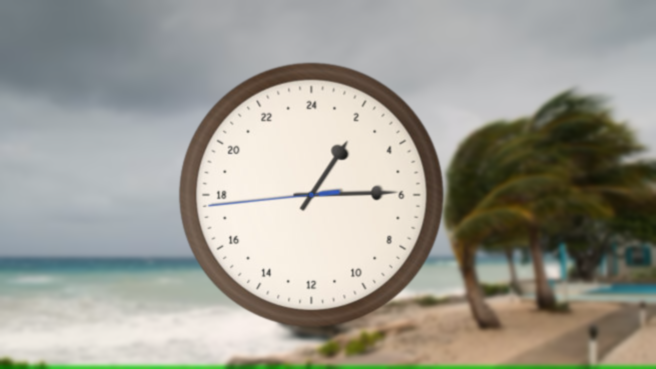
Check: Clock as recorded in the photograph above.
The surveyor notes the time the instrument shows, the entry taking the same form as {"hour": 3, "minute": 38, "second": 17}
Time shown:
{"hour": 2, "minute": 14, "second": 44}
